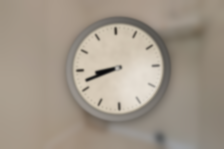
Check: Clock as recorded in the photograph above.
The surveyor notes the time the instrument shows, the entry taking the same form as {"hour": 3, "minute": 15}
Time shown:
{"hour": 8, "minute": 42}
